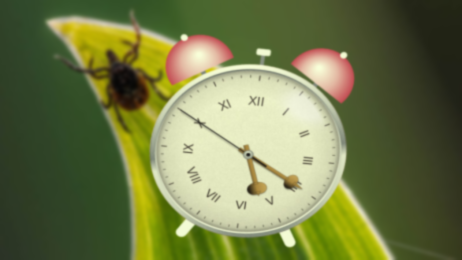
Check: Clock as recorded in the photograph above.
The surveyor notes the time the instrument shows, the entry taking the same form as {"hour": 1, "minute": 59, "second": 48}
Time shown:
{"hour": 5, "minute": 19, "second": 50}
